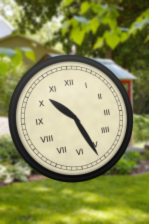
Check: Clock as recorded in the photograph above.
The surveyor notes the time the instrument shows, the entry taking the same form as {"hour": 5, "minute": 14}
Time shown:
{"hour": 10, "minute": 26}
